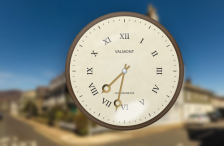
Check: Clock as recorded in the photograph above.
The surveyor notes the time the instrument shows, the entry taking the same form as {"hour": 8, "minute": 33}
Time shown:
{"hour": 7, "minute": 32}
